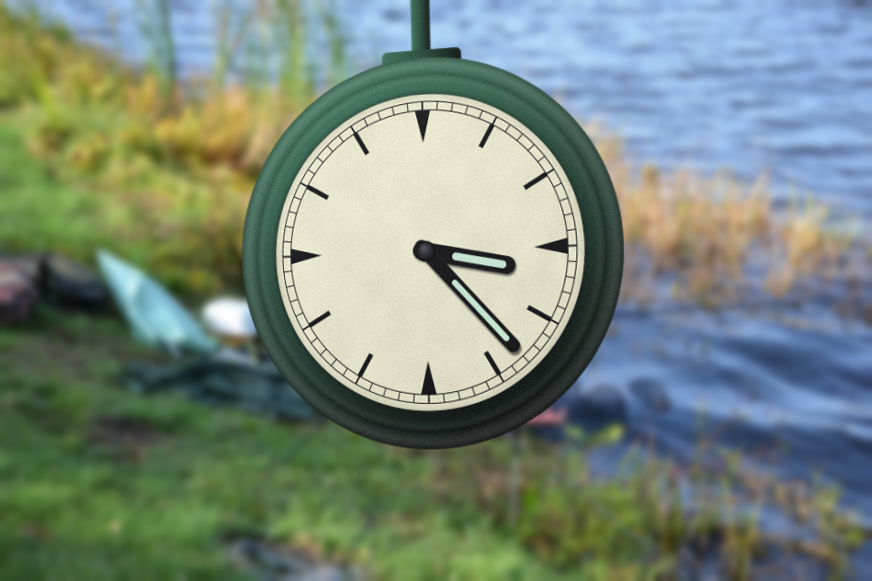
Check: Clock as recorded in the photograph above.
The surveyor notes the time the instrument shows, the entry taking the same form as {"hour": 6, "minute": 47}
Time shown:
{"hour": 3, "minute": 23}
